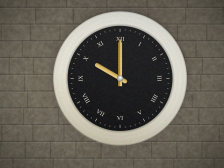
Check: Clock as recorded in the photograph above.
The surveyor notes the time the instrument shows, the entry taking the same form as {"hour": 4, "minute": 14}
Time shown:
{"hour": 10, "minute": 0}
